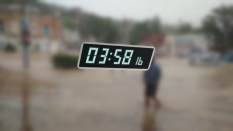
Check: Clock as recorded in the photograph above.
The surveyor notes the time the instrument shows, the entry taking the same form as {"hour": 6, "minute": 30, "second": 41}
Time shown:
{"hour": 3, "minute": 58, "second": 16}
